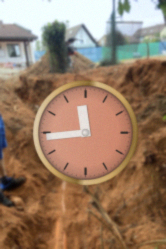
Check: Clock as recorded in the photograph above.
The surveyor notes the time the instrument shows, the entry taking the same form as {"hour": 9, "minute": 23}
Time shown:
{"hour": 11, "minute": 44}
